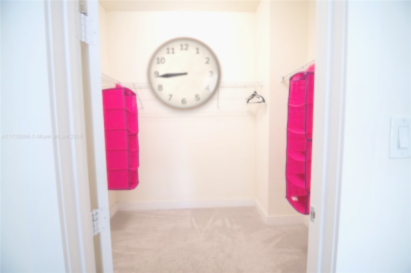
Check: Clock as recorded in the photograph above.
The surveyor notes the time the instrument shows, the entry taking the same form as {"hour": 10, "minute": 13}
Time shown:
{"hour": 8, "minute": 44}
